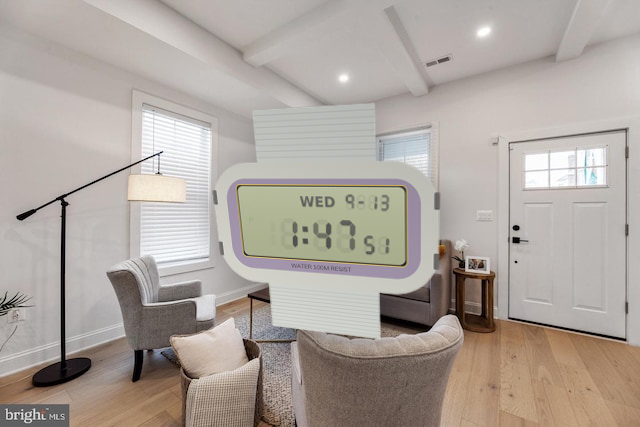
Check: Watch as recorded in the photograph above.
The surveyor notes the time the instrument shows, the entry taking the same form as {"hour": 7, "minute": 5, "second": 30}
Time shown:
{"hour": 1, "minute": 47, "second": 51}
